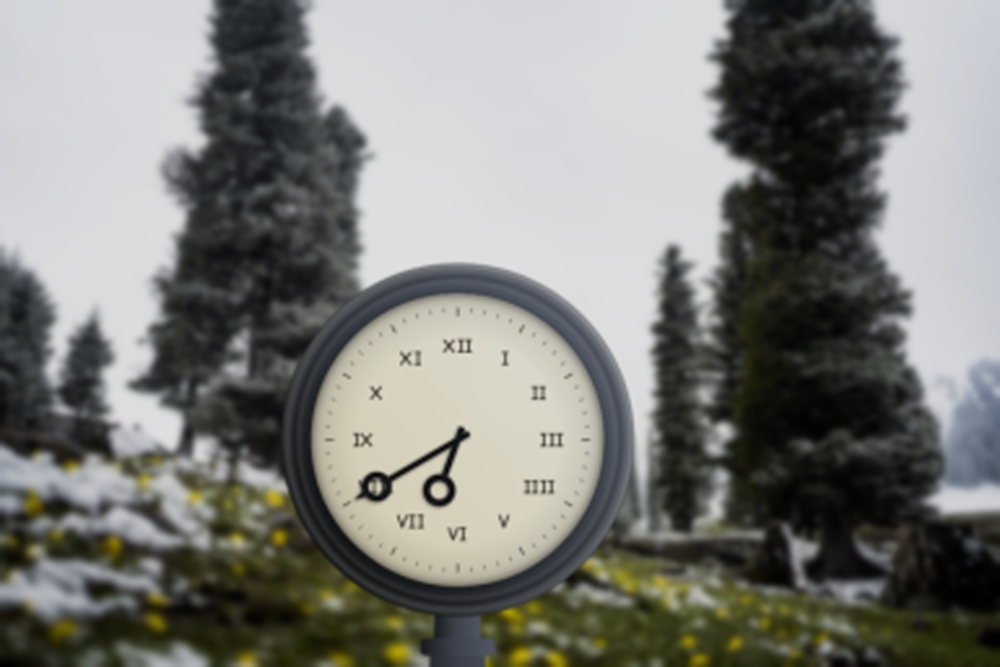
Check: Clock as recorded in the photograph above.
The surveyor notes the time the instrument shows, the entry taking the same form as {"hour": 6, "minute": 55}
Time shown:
{"hour": 6, "minute": 40}
